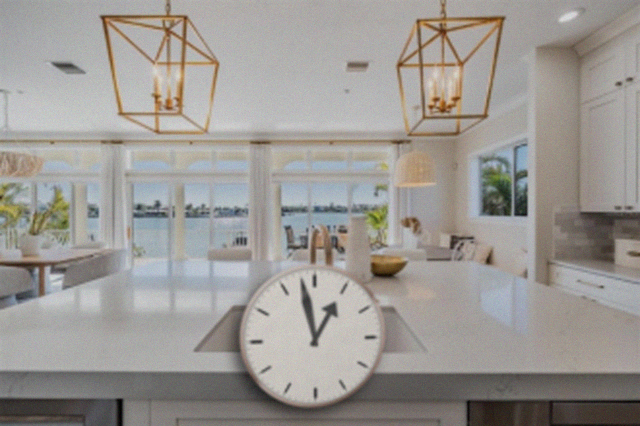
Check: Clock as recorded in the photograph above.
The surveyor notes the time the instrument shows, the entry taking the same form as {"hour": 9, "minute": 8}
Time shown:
{"hour": 12, "minute": 58}
